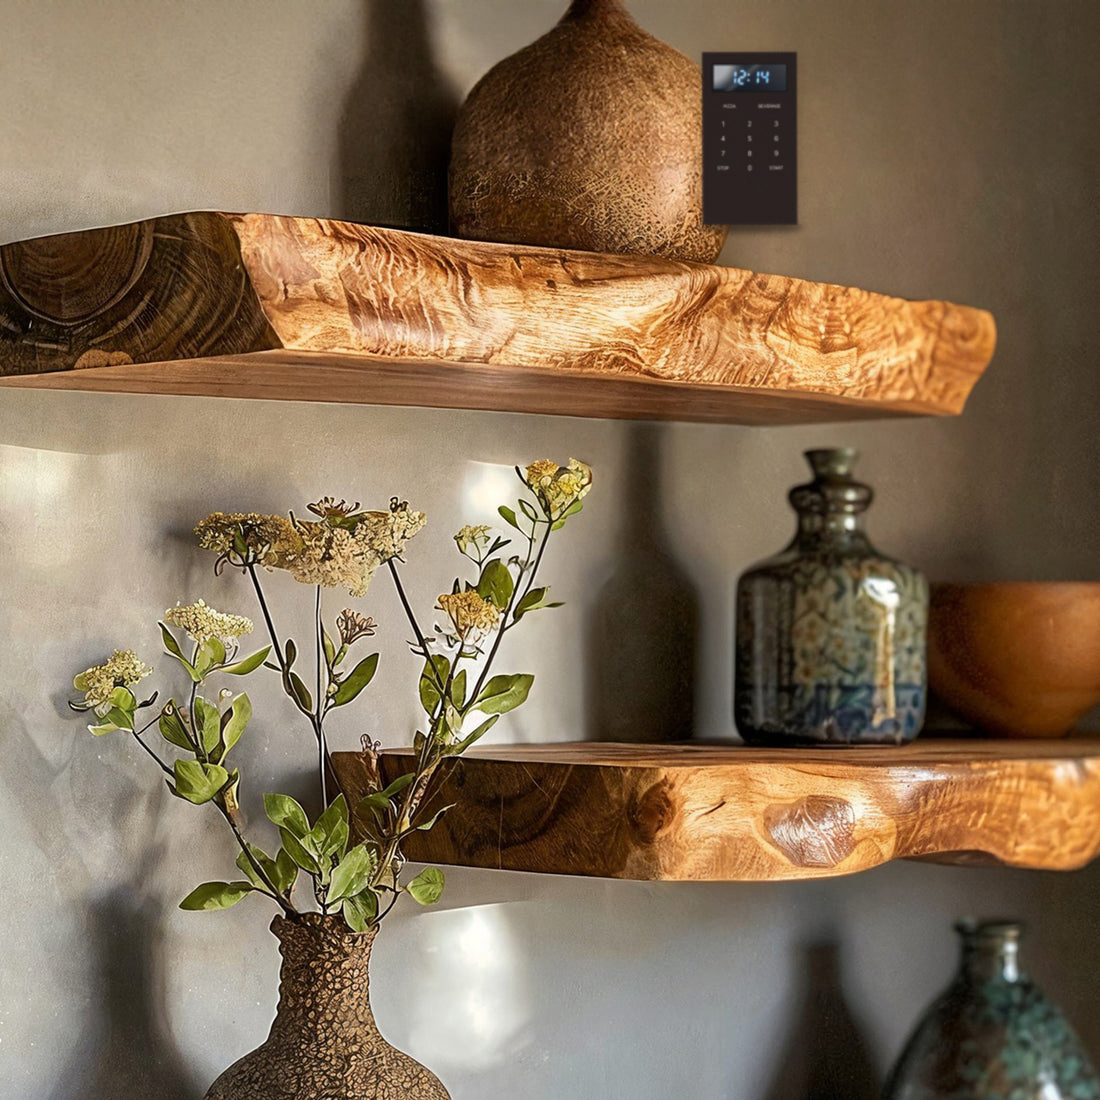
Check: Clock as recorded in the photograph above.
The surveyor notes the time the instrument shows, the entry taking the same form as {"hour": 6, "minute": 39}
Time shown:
{"hour": 12, "minute": 14}
